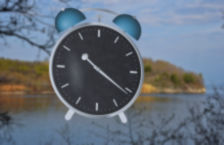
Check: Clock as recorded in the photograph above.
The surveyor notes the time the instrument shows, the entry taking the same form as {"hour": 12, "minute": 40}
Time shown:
{"hour": 10, "minute": 21}
